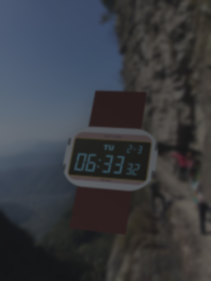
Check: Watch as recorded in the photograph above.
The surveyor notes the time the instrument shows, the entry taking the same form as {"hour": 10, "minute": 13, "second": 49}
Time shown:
{"hour": 6, "minute": 33, "second": 32}
